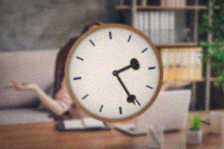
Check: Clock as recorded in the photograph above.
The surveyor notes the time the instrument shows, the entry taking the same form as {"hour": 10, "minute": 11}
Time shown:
{"hour": 2, "minute": 26}
